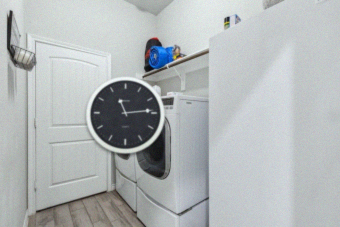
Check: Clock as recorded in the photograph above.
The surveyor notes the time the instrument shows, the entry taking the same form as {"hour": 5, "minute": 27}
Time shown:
{"hour": 11, "minute": 14}
